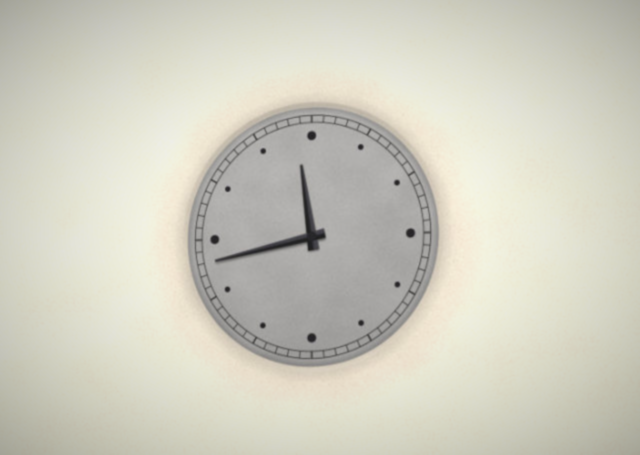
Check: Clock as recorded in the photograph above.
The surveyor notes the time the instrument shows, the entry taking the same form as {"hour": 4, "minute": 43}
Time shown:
{"hour": 11, "minute": 43}
